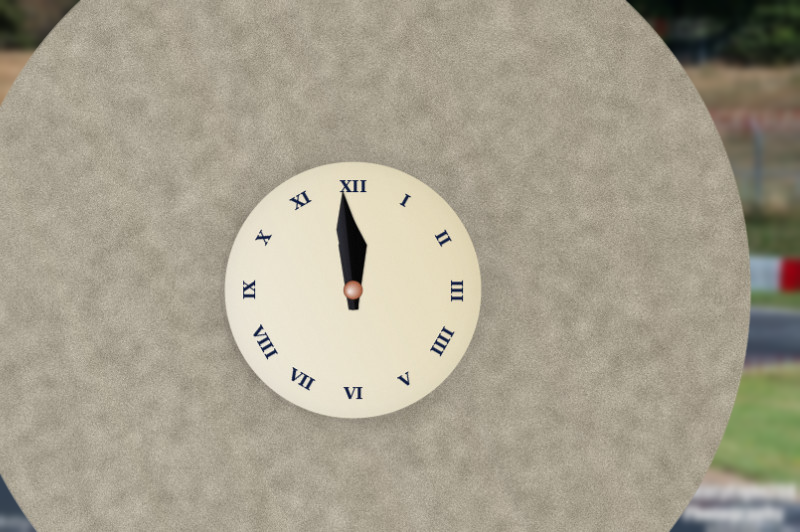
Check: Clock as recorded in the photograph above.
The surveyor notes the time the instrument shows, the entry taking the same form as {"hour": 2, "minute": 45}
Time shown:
{"hour": 11, "minute": 59}
